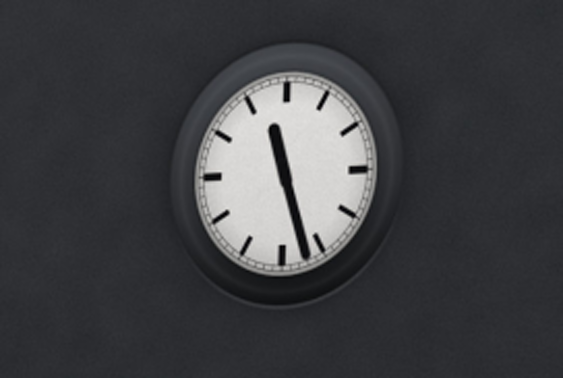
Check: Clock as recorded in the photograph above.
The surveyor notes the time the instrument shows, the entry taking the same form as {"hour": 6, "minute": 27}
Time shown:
{"hour": 11, "minute": 27}
